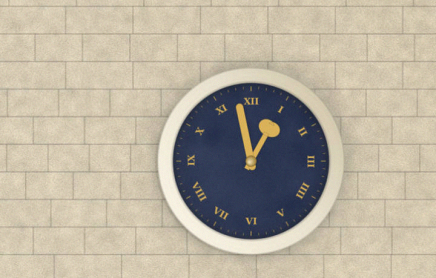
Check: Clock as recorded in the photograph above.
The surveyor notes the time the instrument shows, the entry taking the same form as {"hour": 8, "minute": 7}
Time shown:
{"hour": 12, "minute": 58}
